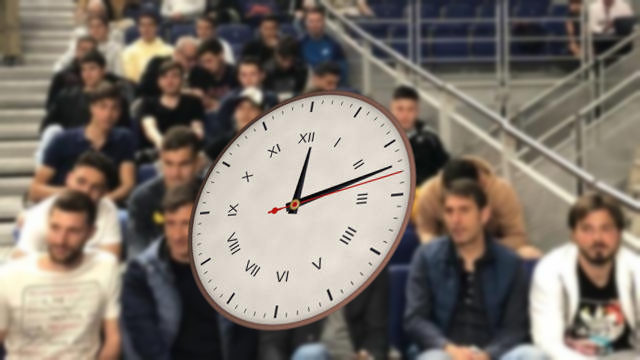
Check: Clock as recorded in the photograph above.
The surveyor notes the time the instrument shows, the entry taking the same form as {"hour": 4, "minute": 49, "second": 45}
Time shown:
{"hour": 12, "minute": 12, "second": 13}
